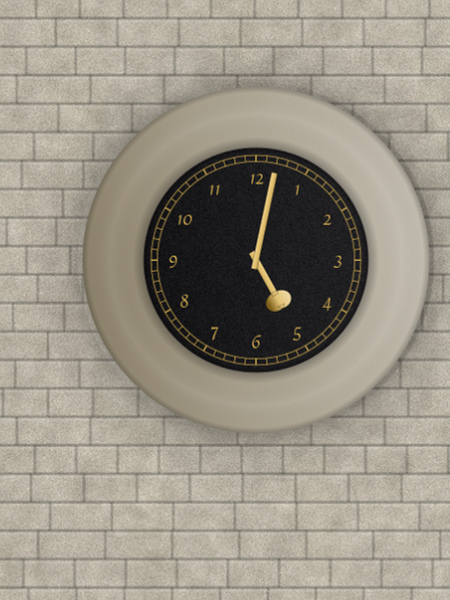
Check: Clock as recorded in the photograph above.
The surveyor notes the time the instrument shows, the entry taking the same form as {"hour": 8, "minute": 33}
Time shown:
{"hour": 5, "minute": 2}
